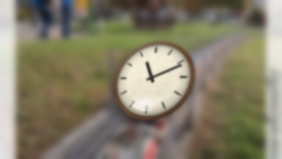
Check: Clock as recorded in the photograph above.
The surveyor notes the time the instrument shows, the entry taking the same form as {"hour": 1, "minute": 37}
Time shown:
{"hour": 11, "minute": 11}
